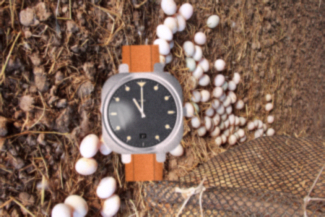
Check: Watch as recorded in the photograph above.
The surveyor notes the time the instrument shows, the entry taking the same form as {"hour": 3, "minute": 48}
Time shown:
{"hour": 11, "minute": 0}
